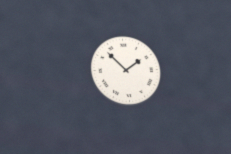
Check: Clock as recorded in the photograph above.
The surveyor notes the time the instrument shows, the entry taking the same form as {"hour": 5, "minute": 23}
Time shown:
{"hour": 1, "minute": 53}
